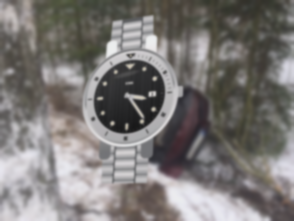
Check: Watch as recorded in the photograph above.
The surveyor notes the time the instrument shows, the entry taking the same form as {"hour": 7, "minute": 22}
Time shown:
{"hour": 3, "minute": 24}
